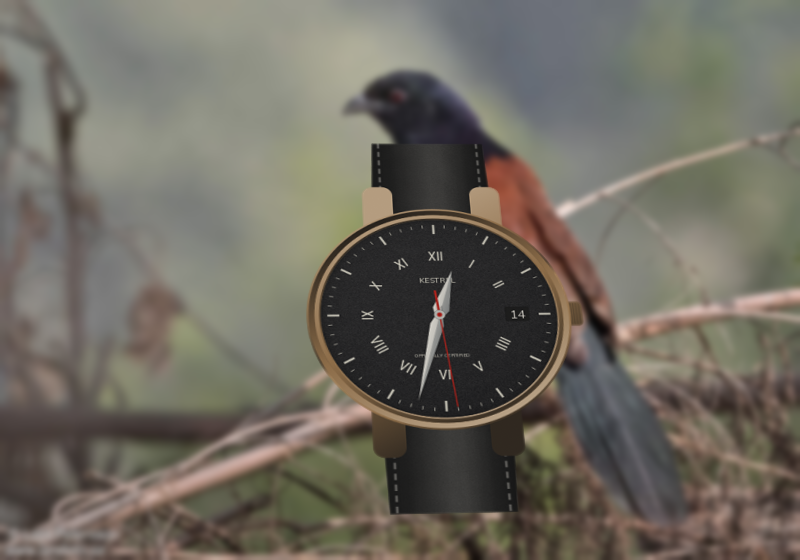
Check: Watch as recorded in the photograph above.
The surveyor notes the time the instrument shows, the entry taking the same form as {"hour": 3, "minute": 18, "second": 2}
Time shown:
{"hour": 12, "minute": 32, "second": 29}
